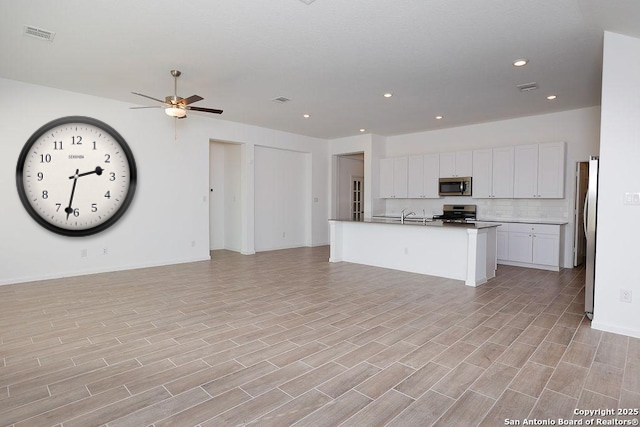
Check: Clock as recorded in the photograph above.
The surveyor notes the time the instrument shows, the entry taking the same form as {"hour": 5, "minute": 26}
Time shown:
{"hour": 2, "minute": 32}
